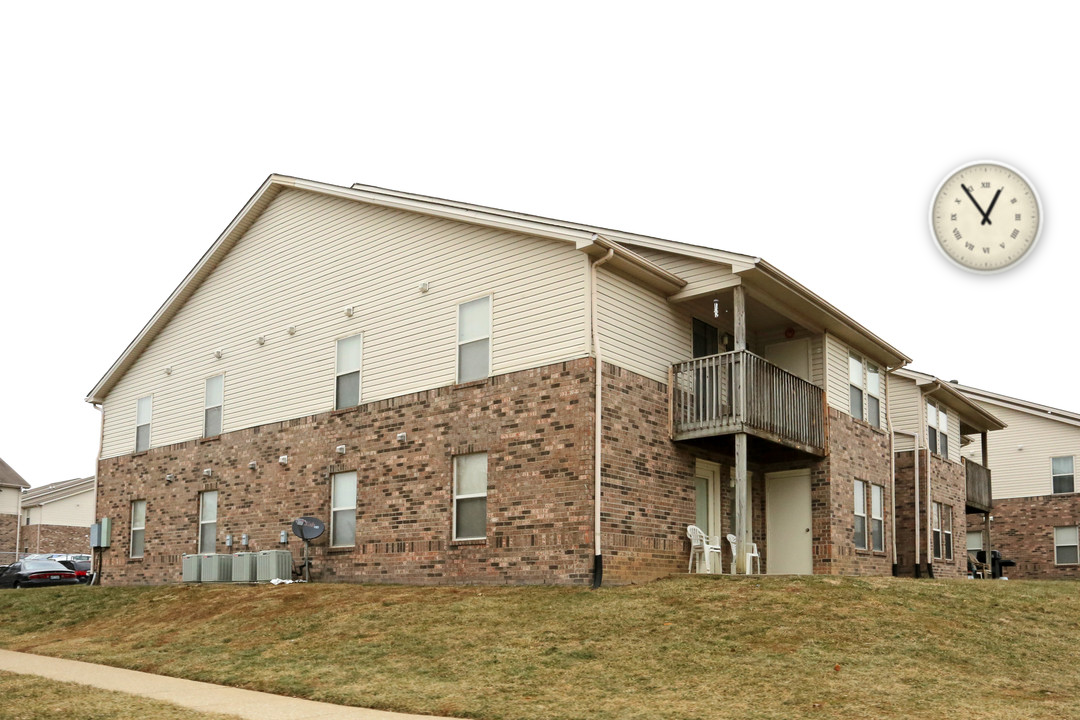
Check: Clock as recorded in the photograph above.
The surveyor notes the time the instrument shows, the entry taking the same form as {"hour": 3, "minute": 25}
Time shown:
{"hour": 12, "minute": 54}
